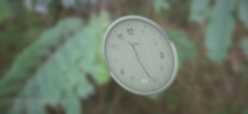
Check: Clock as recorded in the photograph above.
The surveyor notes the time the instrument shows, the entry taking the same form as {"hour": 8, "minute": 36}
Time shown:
{"hour": 11, "minute": 26}
